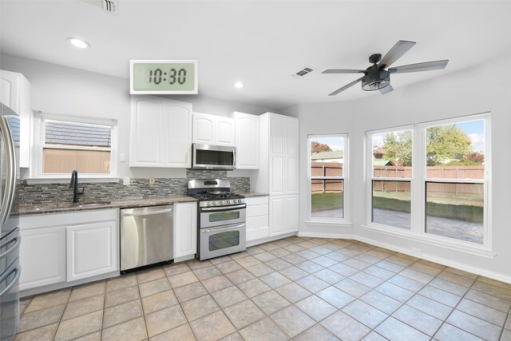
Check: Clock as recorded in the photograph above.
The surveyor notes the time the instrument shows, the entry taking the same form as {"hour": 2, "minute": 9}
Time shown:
{"hour": 10, "minute": 30}
